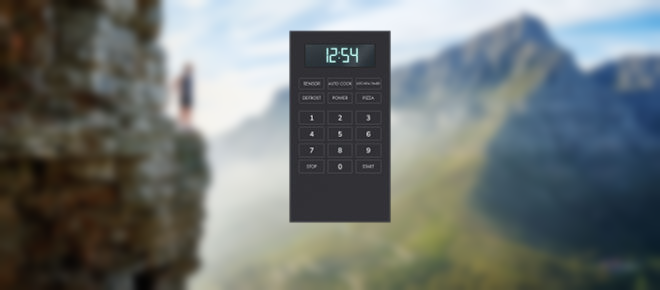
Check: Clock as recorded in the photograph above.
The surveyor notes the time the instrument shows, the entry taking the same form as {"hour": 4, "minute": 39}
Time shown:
{"hour": 12, "minute": 54}
